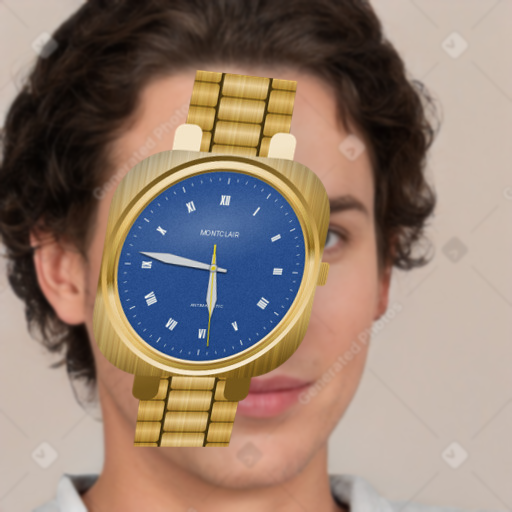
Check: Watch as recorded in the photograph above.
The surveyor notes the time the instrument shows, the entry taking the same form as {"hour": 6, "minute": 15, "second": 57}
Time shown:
{"hour": 5, "minute": 46, "second": 29}
